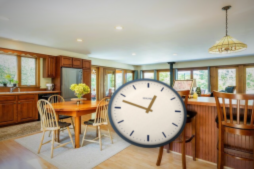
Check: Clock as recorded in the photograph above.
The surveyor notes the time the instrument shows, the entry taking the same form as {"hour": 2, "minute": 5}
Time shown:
{"hour": 12, "minute": 48}
